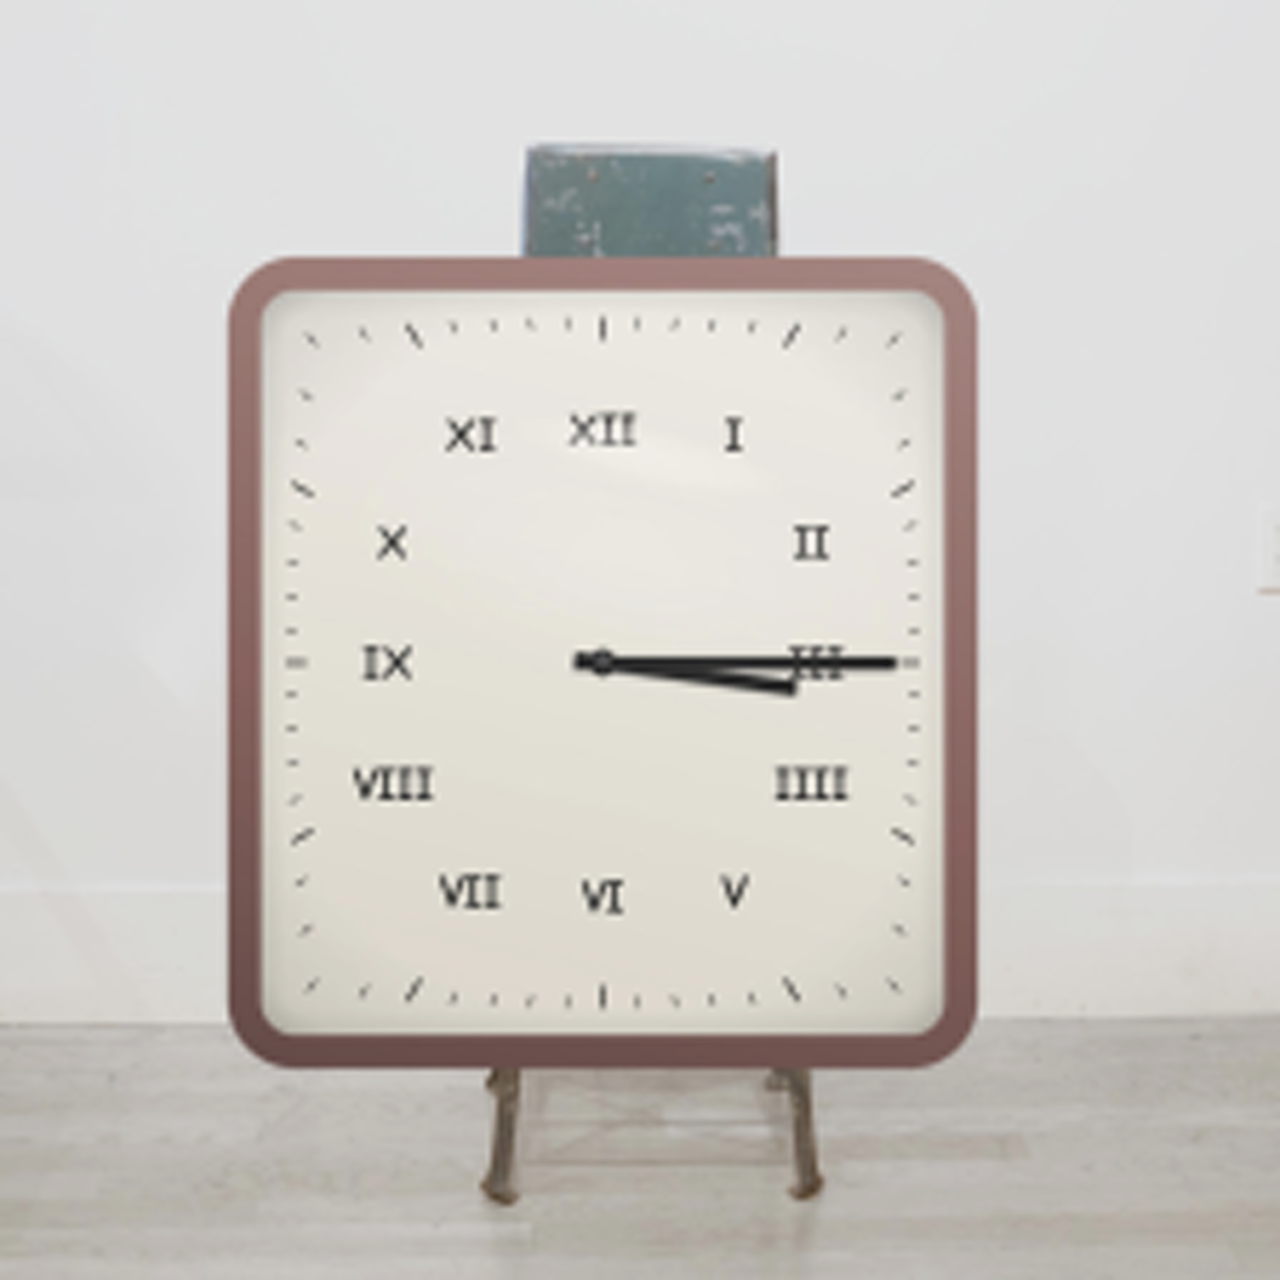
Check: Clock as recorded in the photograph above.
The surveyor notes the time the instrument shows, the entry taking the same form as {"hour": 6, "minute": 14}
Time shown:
{"hour": 3, "minute": 15}
